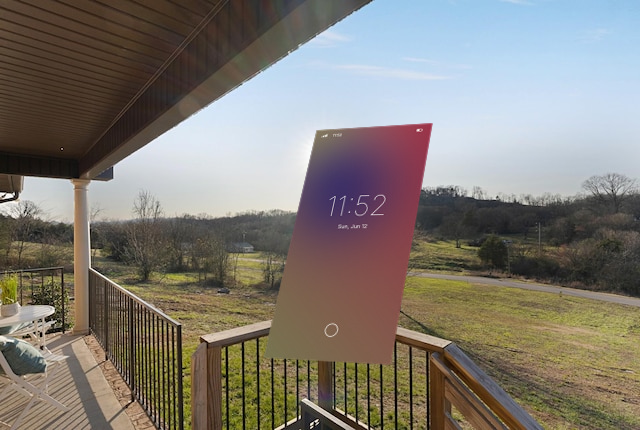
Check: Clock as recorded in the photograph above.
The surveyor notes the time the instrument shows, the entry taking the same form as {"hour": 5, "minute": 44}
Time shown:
{"hour": 11, "minute": 52}
